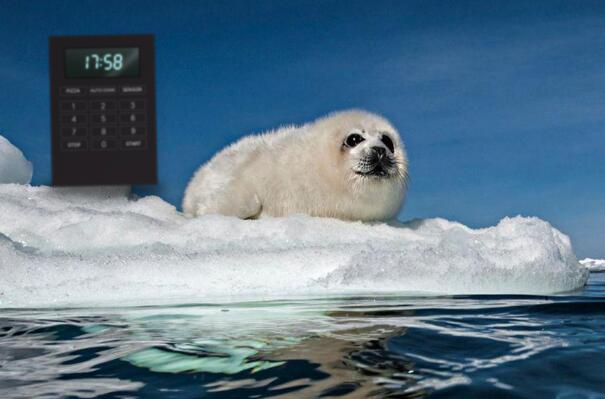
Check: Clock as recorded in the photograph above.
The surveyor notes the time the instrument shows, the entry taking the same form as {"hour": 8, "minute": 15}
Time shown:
{"hour": 17, "minute": 58}
